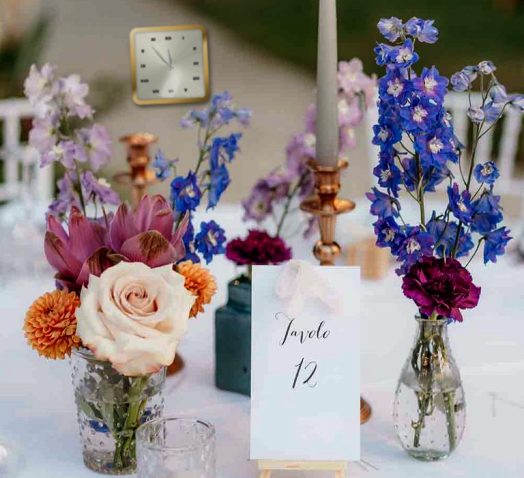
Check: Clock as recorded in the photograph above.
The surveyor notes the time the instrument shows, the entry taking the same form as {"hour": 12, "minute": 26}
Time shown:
{"hour": 11, "minute": 53}
